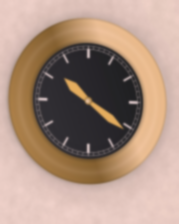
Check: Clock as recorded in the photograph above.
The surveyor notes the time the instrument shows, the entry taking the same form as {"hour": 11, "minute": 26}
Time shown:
{"hour": 10, "minute": 21}
